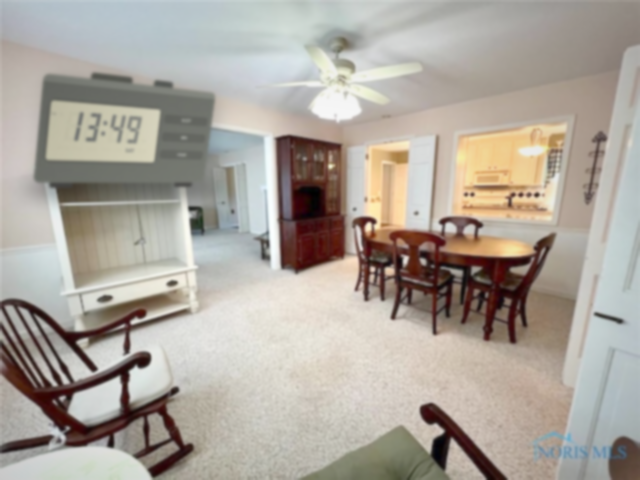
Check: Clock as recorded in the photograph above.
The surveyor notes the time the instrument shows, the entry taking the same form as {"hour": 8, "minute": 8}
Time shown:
{"hour": 13, "minute": 49}
